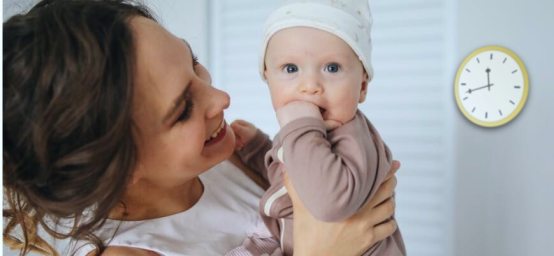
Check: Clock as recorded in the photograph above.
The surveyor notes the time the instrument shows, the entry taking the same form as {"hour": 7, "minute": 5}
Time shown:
{"hour": 11, "minute": 42}
